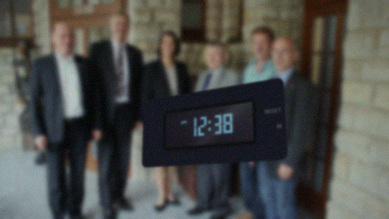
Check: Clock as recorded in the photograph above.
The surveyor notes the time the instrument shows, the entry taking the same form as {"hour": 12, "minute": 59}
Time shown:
{"hour": 12, "minute": 38}
